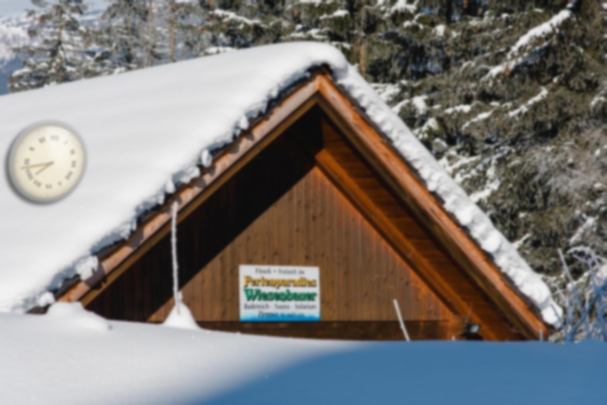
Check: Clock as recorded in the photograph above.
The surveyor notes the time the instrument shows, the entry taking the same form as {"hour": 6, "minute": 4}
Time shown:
{"hour": 7, "minute": 43}
